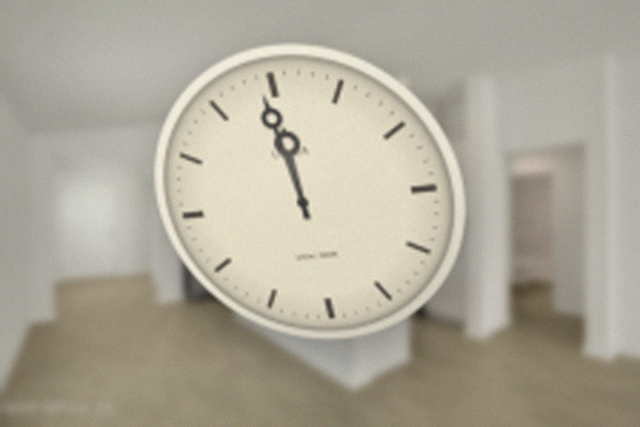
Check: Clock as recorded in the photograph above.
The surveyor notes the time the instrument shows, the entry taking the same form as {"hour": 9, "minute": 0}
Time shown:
{"hour": 11, "minute": 59}
